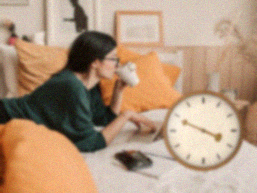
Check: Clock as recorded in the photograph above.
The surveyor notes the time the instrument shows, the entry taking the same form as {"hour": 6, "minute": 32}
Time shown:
{"hour": 3, "minute": 49}
